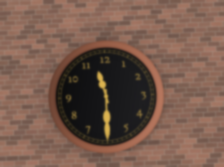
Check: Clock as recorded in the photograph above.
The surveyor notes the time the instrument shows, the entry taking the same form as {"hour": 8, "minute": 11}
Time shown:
{"hour": 11, "minute": 30}
